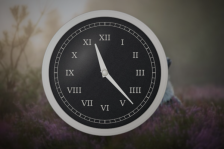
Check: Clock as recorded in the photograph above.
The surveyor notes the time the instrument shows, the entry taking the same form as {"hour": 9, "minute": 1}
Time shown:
{"hour": 11, "minute": 23}
